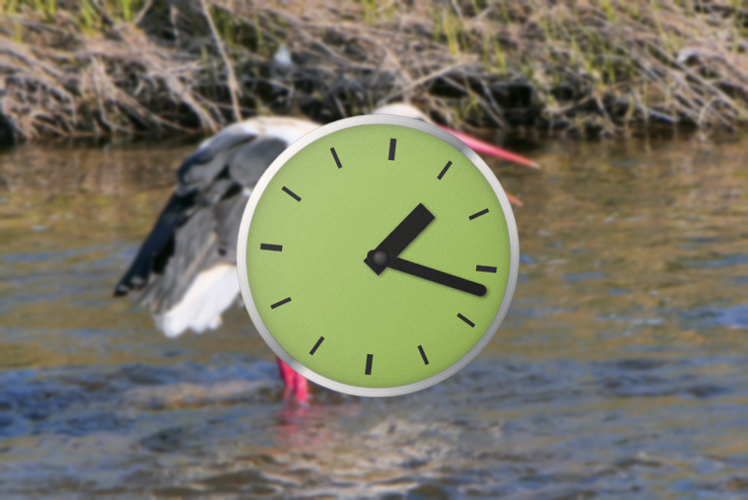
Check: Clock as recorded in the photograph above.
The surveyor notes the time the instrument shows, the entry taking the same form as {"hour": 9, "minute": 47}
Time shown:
{"hour": 1, "minute": 17}
